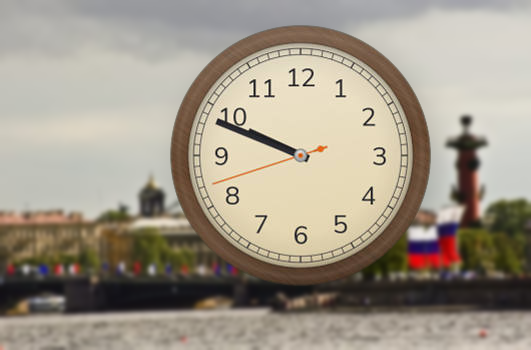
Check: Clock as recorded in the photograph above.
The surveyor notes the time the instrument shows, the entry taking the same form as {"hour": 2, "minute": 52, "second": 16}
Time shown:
{"hour": 9, "minute": 48, "second": 42}
